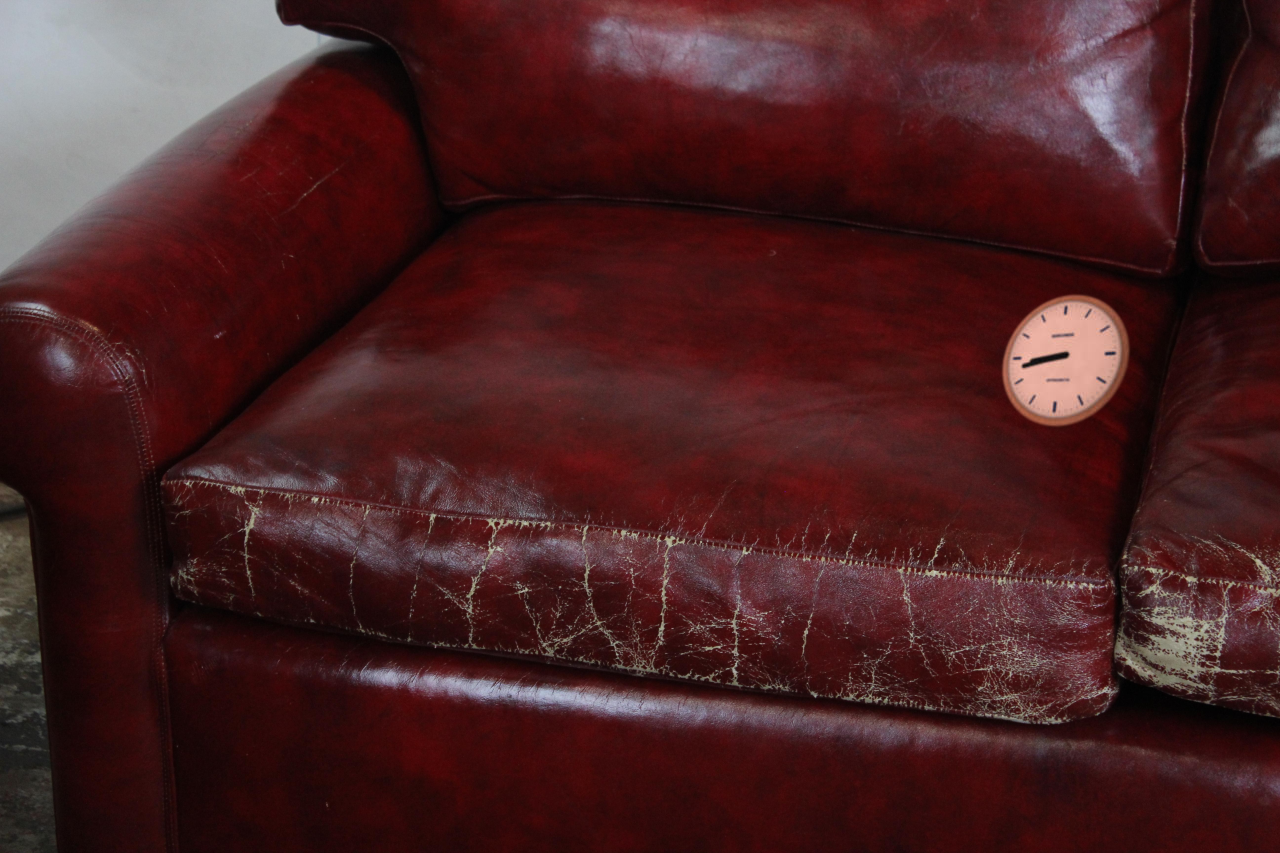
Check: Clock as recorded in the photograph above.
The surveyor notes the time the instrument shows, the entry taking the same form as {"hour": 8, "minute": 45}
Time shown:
{"hour": 8, "minute": 43}
